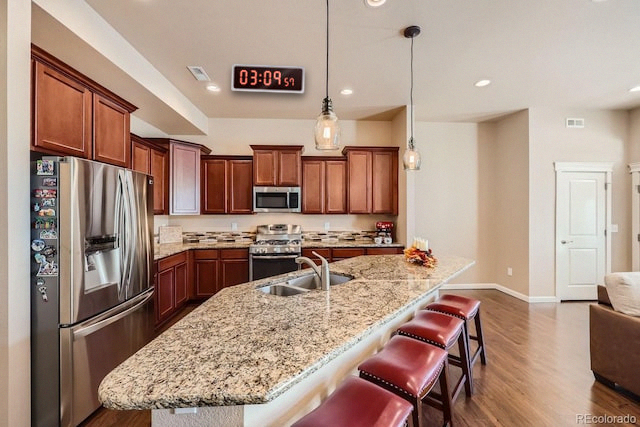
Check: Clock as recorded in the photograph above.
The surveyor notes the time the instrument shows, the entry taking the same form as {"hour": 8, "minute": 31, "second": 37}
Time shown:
{"hour": 3, "minute": 9, "second": 57}
